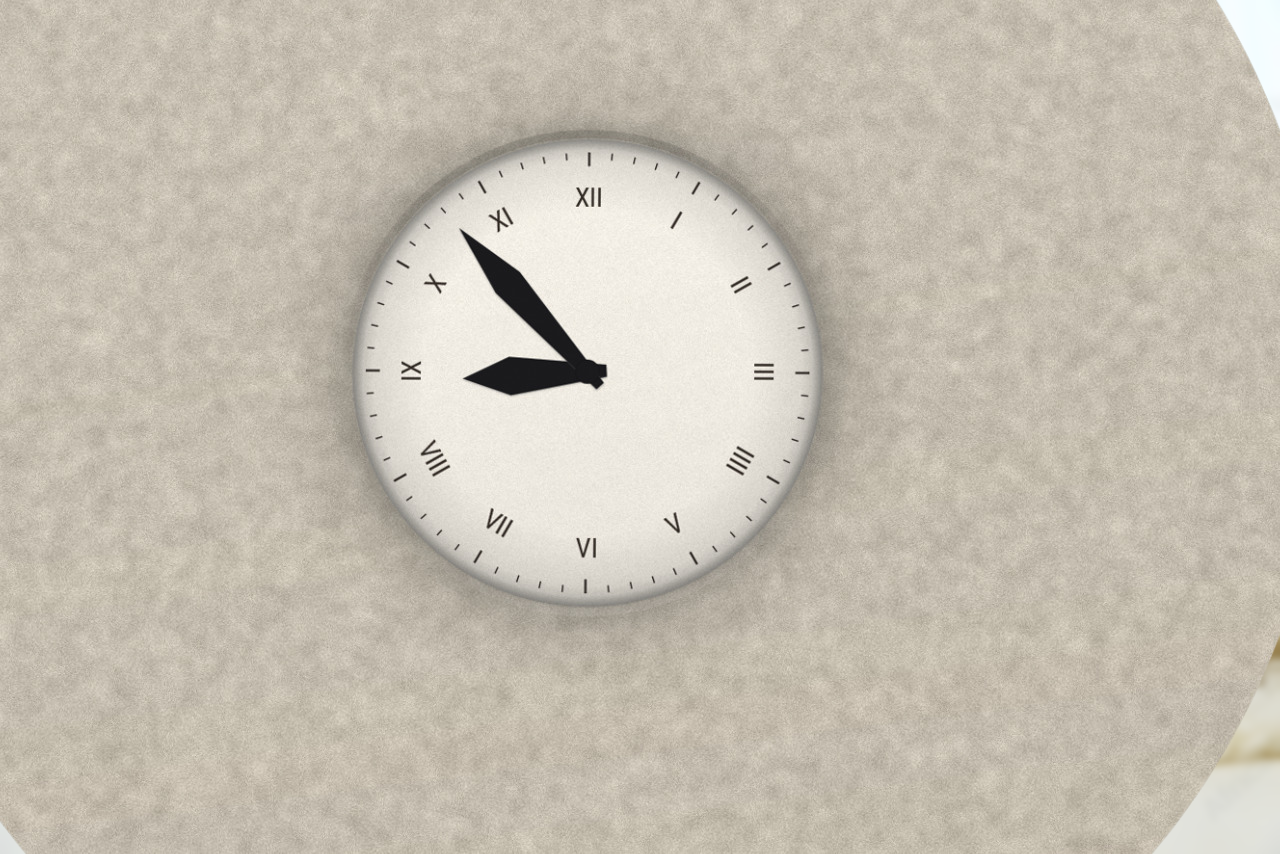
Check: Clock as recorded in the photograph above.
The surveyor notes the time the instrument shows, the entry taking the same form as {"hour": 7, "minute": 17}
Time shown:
{"hour": 8, "minute": 53}
